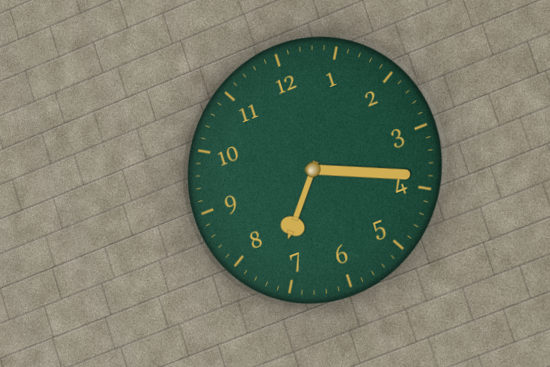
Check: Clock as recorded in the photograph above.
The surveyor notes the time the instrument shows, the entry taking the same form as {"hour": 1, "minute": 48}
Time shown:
{"hour": 7, "minute": 19}
